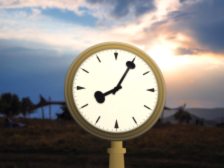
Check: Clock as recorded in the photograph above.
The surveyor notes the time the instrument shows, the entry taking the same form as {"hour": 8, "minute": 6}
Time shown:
{"hour": 8, "minute": 5}
